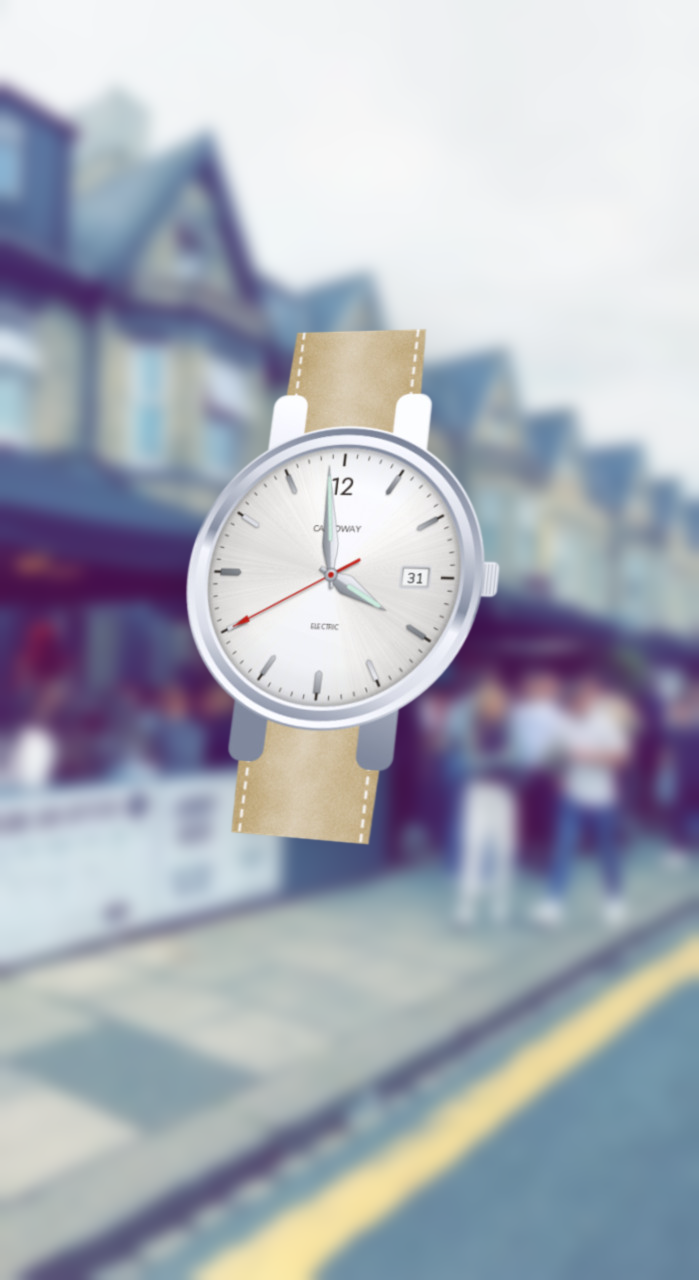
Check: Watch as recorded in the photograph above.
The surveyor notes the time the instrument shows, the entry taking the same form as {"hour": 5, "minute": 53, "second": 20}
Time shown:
{"hour": 3, "minute": 58, "second": 40}
